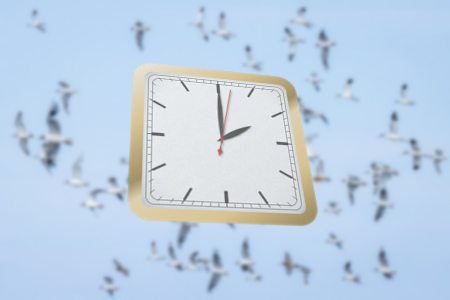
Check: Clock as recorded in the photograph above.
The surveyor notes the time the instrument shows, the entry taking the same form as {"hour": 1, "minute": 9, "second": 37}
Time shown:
{"hour": 2, "minute": 0, "second": 2}
